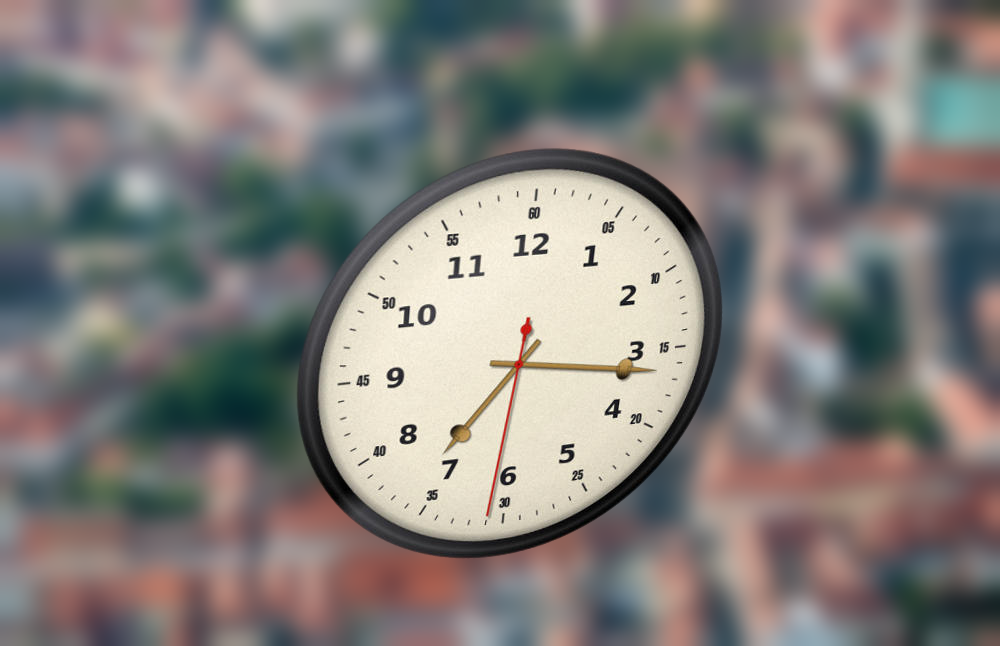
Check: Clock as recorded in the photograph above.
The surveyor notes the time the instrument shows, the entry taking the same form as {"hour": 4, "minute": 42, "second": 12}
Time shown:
{"hour": 7, "minute": 16, "second": 31}
